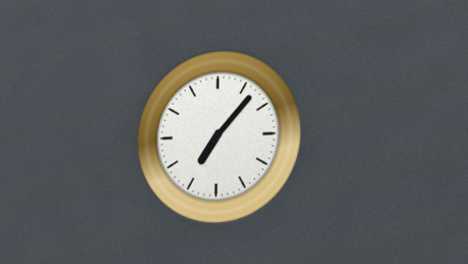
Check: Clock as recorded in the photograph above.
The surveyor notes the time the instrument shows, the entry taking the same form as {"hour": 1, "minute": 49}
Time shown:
{"hour": 7, "minute": 7}
